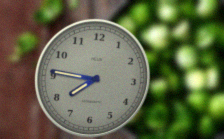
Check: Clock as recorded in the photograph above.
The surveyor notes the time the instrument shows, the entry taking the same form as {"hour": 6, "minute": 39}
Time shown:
{"hour": 7, "minute": 46}
